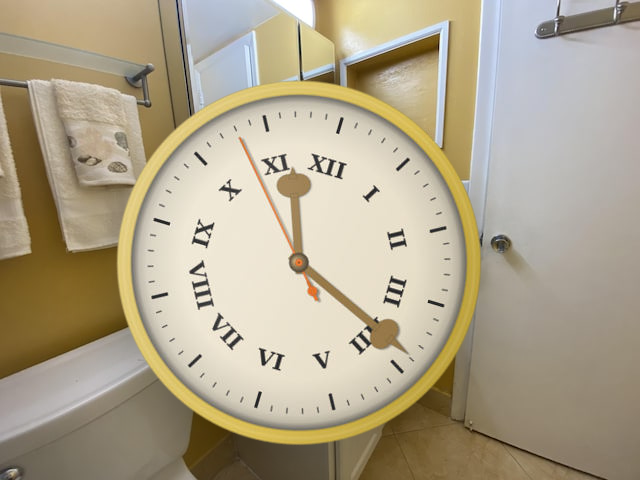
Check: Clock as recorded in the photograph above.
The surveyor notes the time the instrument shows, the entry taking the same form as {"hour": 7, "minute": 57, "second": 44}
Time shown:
{"hour": 11, "minute": 18, "second": 53}
